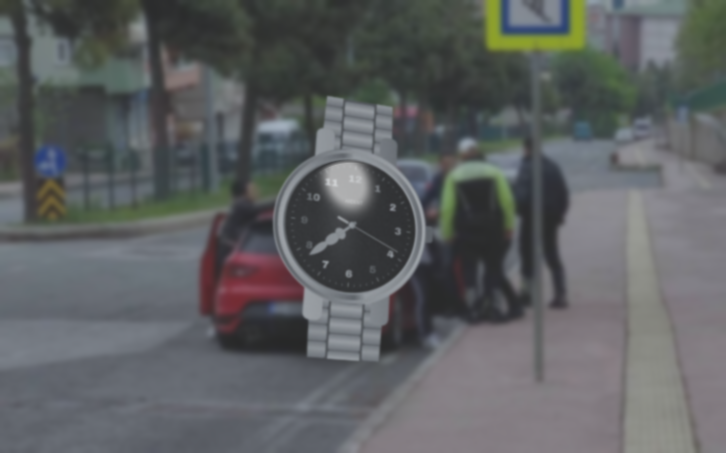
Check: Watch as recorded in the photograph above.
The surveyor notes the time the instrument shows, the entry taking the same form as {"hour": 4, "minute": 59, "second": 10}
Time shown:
{"hour": 7, "minute": 38, "second": 19}
